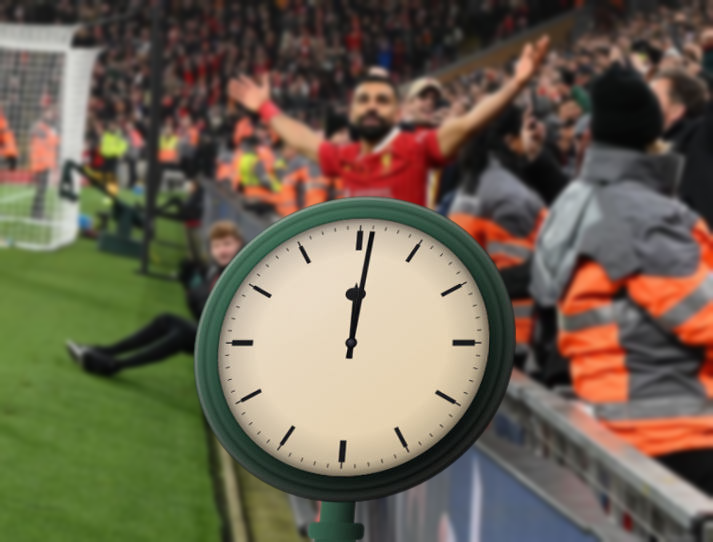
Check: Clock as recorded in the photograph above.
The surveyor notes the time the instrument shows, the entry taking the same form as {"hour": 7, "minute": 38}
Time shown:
{"hour": 12, "minute": 1}
